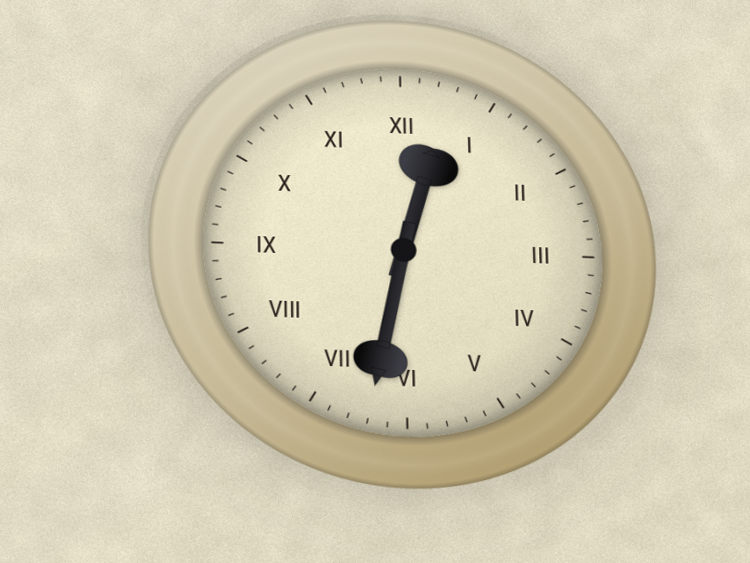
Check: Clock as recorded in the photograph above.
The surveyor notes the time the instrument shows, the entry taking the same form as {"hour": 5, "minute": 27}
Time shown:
{"hour": 12, "minute": 32}
